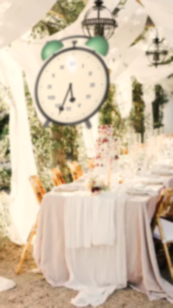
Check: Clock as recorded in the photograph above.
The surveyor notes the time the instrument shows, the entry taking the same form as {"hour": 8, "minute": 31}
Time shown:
{"hour": 5, "minute": 33}
